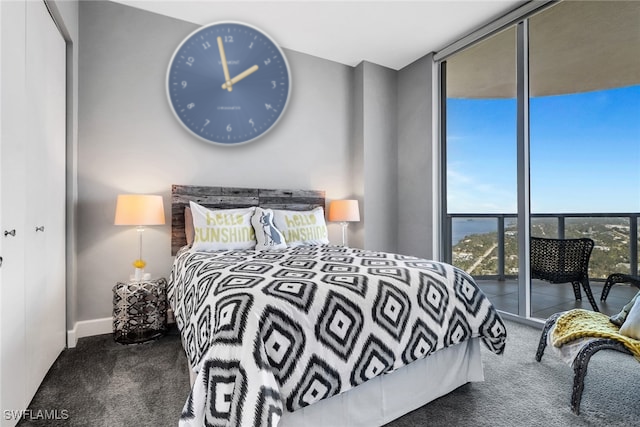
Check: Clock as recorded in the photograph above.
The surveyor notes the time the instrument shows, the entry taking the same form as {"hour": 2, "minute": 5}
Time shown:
{"hour": 1, "minute": 58}
